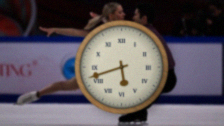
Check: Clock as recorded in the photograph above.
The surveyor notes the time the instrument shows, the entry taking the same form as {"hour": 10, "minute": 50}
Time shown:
{"hour": 5, "minute": 42}
